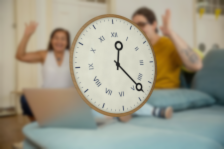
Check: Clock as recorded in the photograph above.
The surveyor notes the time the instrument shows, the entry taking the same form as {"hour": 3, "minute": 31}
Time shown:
{"hour": 12, "minute": 23}
